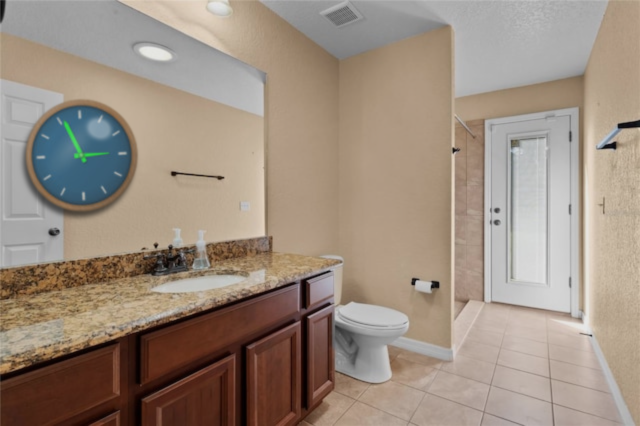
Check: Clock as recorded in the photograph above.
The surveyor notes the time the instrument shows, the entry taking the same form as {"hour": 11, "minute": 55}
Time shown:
{"hour": 2, "minute": 56}
